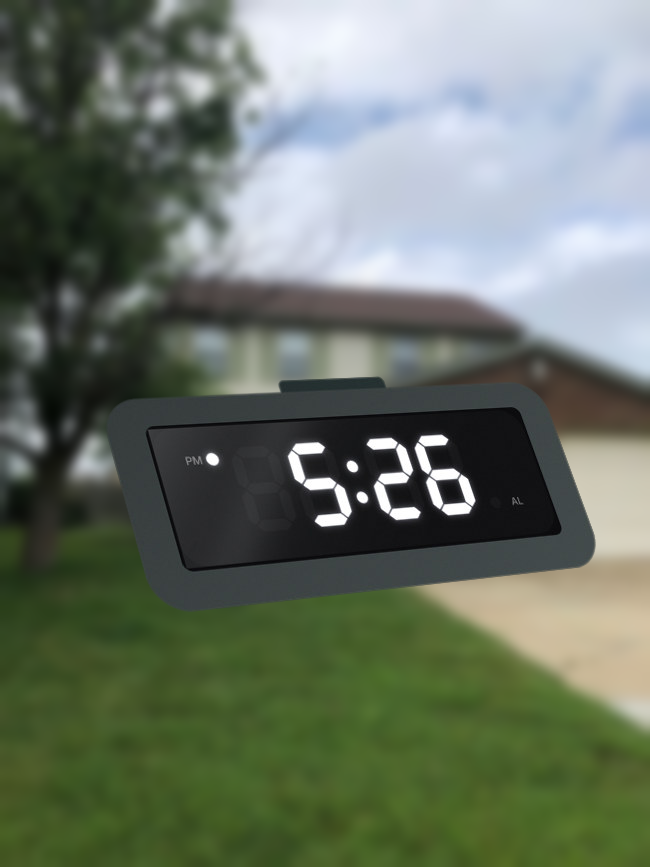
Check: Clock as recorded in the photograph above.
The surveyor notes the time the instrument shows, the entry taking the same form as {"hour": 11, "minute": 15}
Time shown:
{"hour": 5, "minute": 26}
